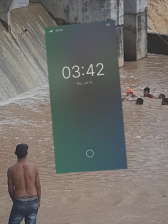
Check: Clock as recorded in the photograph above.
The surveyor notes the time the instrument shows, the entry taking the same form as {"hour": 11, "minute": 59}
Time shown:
{"hour": 3, "minute": 42}
